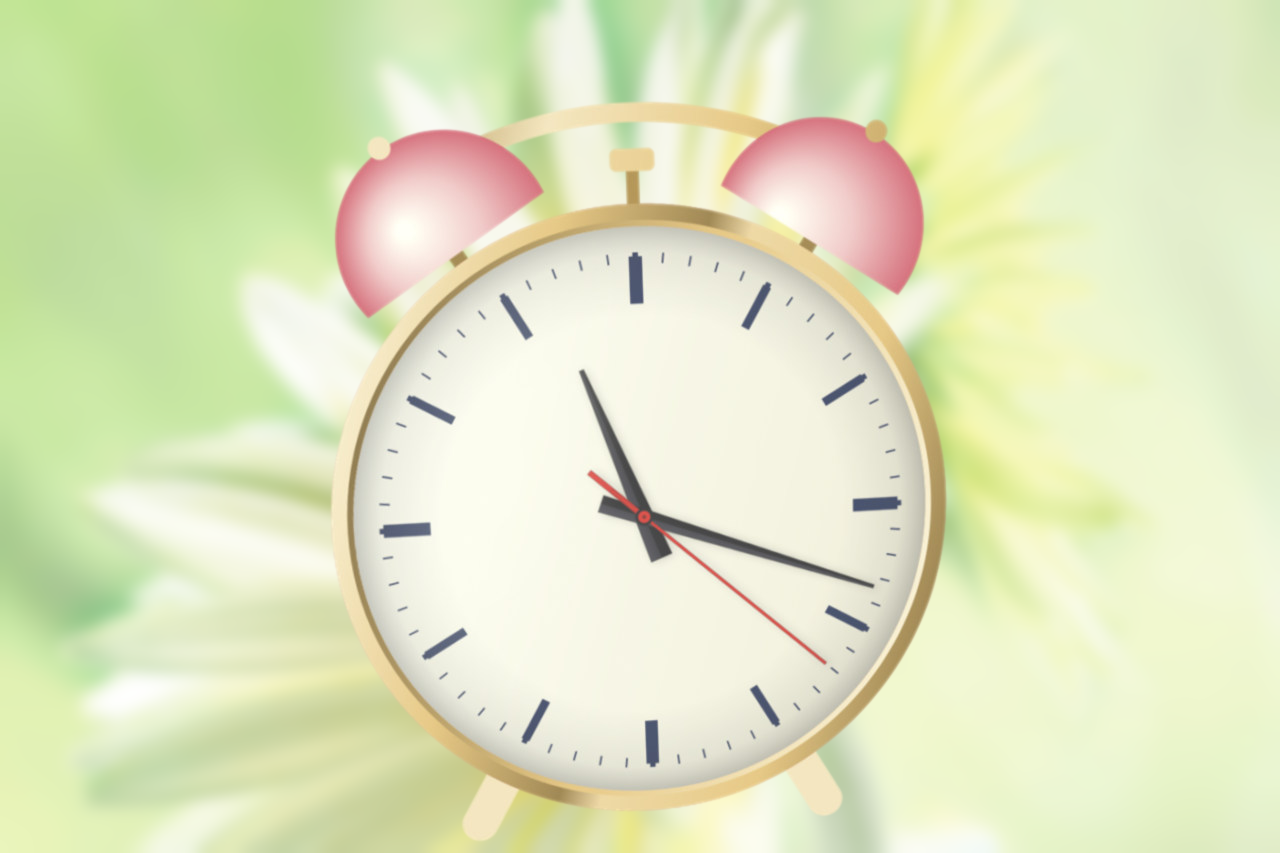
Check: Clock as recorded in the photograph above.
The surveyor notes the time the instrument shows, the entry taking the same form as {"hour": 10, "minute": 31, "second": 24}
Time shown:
{"hour": 11, "minute": 18, "second": 22}
